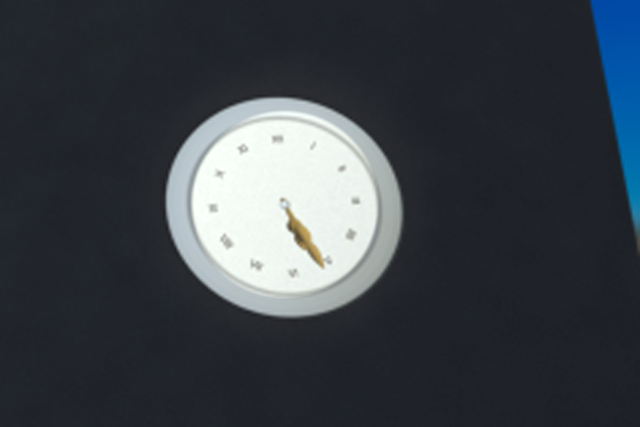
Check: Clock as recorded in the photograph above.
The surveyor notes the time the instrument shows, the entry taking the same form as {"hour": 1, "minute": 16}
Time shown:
{"hour": 5, "minute": 26}
